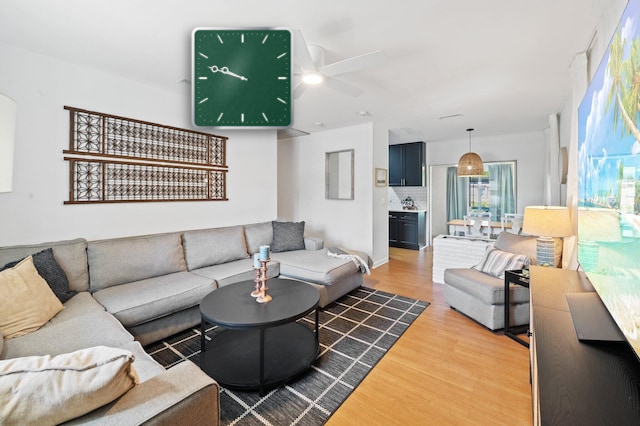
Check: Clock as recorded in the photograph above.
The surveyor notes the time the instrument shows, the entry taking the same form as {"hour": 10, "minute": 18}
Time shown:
{"hour": 9, "minute": 48}
